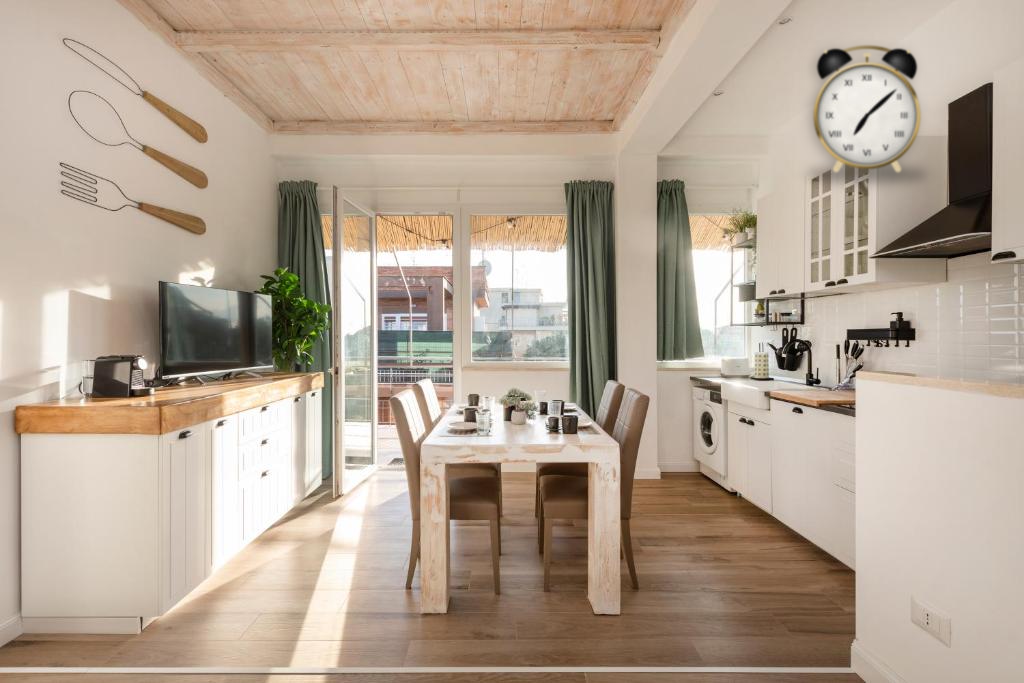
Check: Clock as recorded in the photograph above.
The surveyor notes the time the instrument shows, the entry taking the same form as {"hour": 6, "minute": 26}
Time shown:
{"hour": 7, "minute": 8}
